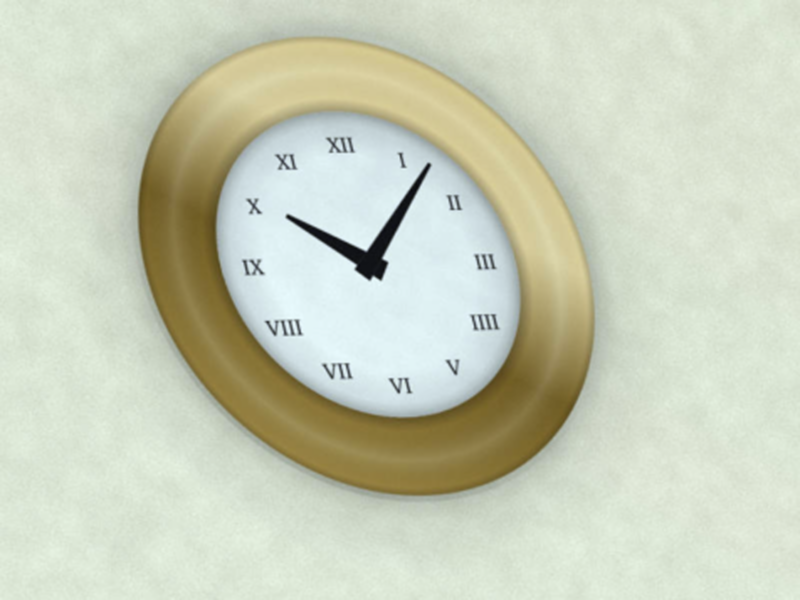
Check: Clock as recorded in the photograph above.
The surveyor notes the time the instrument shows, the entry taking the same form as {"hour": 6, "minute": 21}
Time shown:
{"hour": 10, "minute": 7}
